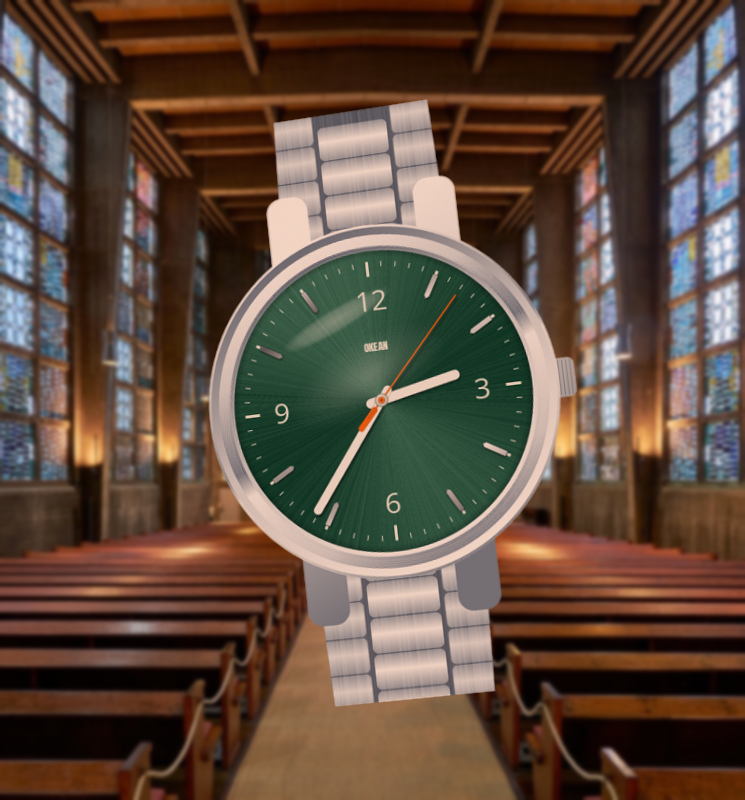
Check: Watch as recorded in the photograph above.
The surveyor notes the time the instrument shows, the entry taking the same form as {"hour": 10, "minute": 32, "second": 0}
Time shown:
{"hour": 2, "minute": 36, "second": 7}
